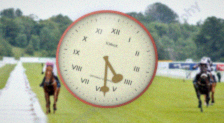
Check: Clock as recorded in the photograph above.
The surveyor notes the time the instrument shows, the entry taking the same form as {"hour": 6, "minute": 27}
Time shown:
{"hour": 4, "minute": 28}
